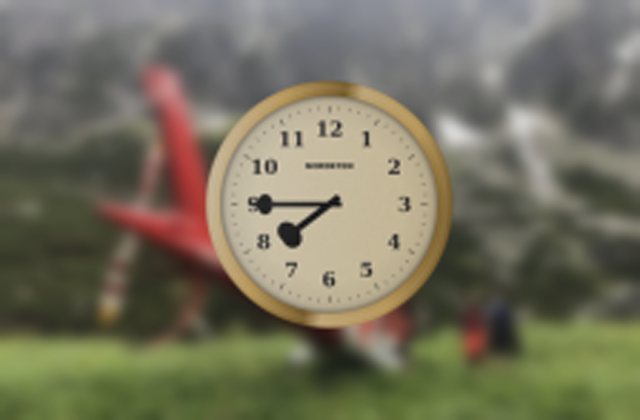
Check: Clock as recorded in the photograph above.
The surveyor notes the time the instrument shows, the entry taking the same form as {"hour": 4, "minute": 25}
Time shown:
{"hour": 7, "minute": 45}
